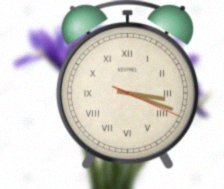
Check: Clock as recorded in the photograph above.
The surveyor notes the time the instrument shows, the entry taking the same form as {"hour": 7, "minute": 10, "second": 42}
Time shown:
{"hour": 3, "minute": 18, "second": 19}
